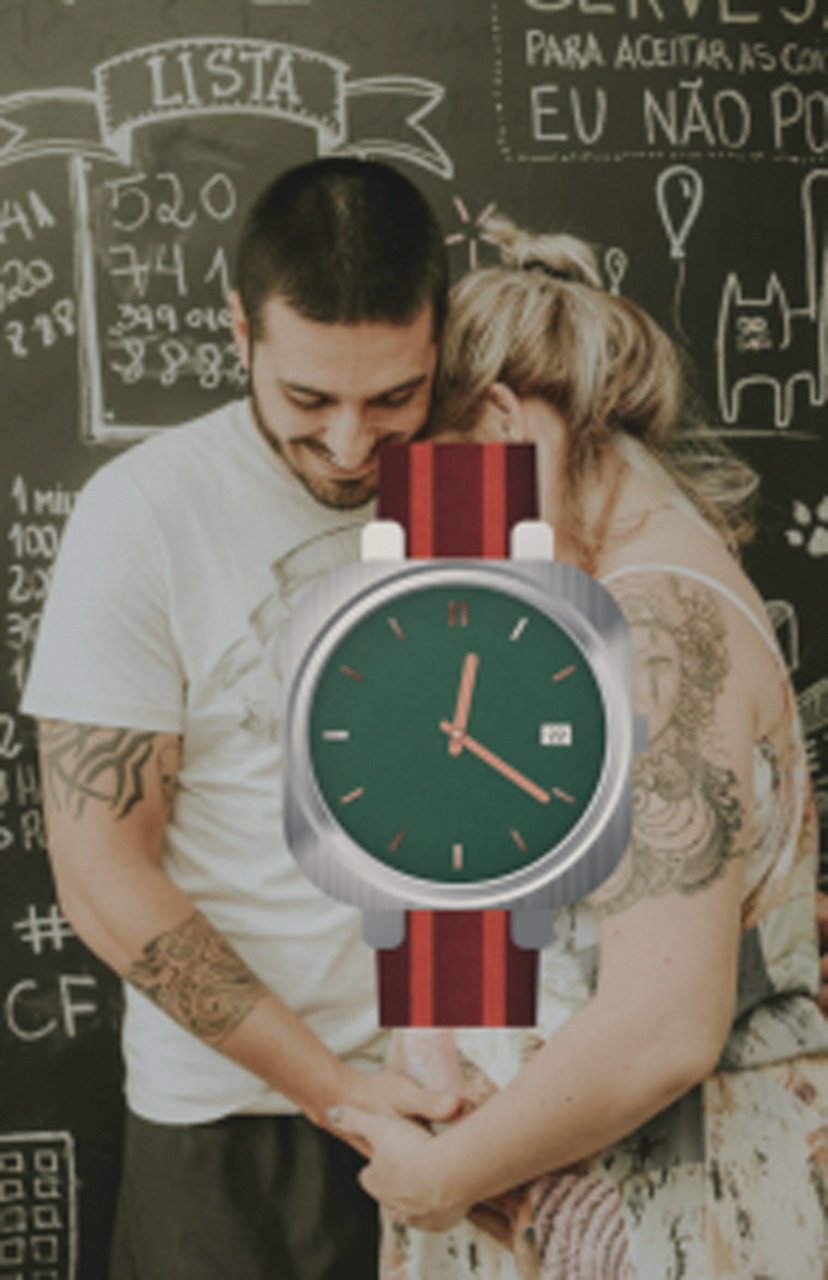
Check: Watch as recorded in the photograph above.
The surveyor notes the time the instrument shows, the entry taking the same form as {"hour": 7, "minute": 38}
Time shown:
{"hour": 12, "minute": 21}
